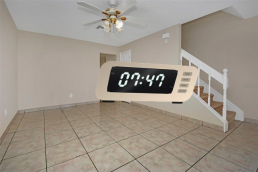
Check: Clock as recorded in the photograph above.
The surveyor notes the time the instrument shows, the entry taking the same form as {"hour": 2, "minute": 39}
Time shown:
{"hour": 7, "minute": 47}
